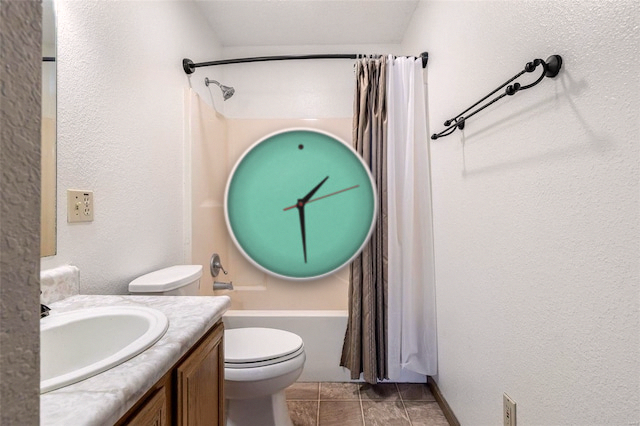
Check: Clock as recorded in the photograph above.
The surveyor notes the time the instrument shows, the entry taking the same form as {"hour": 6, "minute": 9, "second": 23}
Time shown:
{"hour": 1, "minute": 29, "second": 12}
